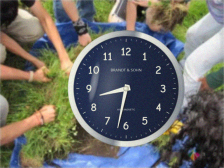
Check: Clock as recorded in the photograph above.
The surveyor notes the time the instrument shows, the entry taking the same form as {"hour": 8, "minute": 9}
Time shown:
{"hour": 8, "minute": 32}
